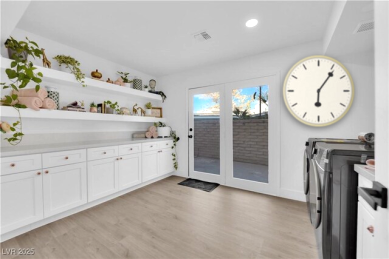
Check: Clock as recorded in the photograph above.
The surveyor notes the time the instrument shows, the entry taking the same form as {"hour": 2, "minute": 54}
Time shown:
{"hour": 6, "minute": 6}
